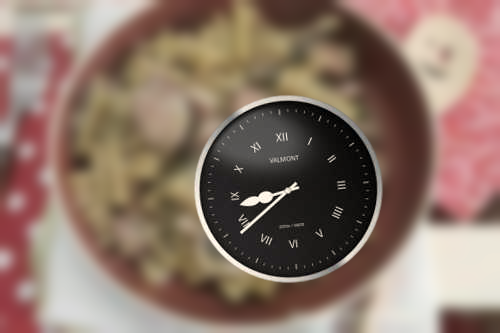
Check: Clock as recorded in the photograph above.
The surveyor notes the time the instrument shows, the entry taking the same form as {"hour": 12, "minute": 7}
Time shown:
{"hour": 8, "minute": 39}
